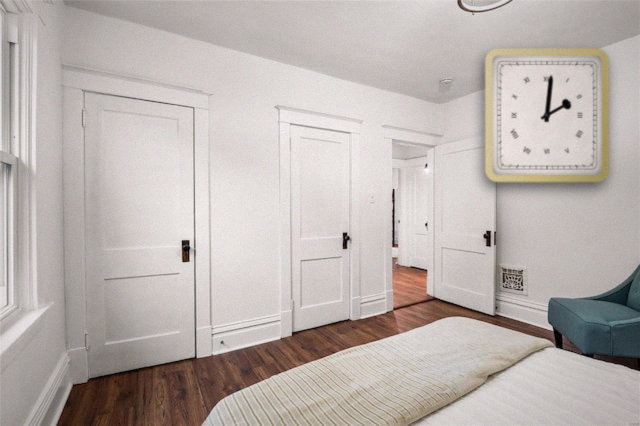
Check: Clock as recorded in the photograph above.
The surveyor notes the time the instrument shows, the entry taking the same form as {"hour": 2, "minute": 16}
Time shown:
{"hour": 2, "minute": 1}
